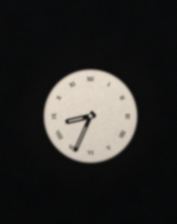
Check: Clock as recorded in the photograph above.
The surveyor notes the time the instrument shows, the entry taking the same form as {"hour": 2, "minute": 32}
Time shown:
{"hour": 8, "minute": 34}
